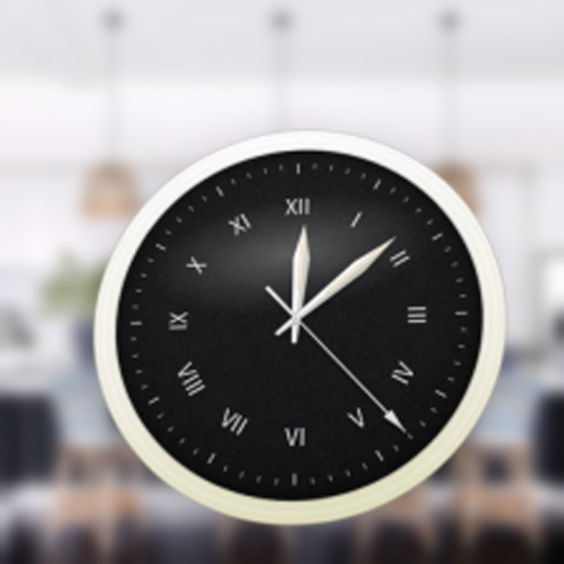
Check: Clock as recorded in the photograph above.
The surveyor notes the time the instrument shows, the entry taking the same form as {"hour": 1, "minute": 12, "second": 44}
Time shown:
{"hour": 12, "minute": 8, "second": 23}
